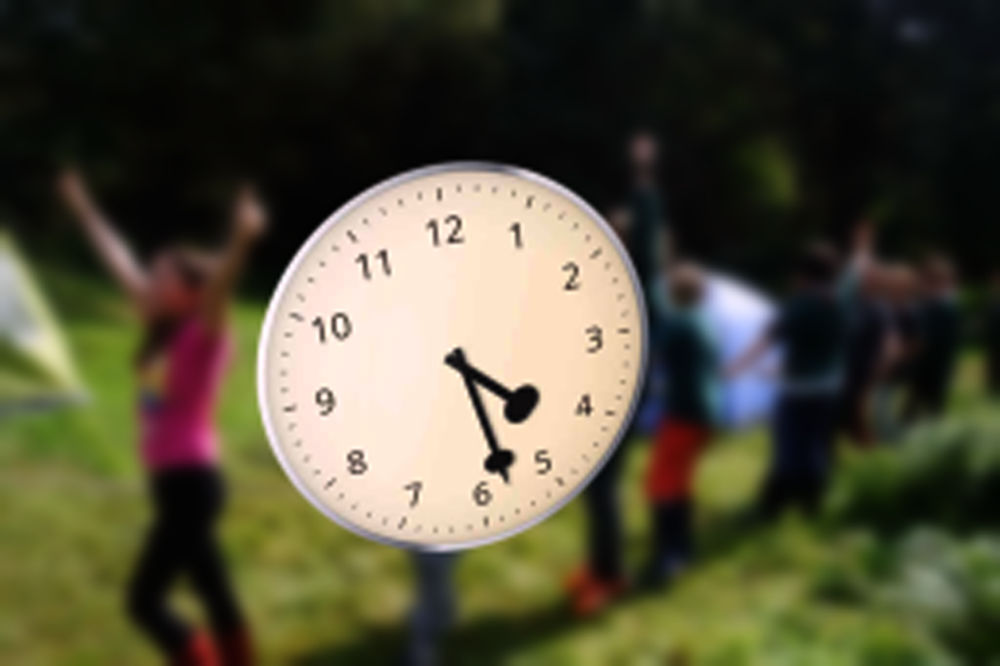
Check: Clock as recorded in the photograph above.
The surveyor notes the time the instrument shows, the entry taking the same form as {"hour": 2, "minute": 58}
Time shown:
{"hour": 4, "minute": 28}
